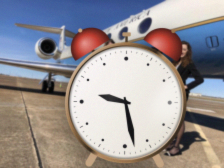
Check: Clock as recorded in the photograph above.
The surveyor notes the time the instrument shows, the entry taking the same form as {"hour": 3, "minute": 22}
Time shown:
{"hour": 9, "minute": 28}
